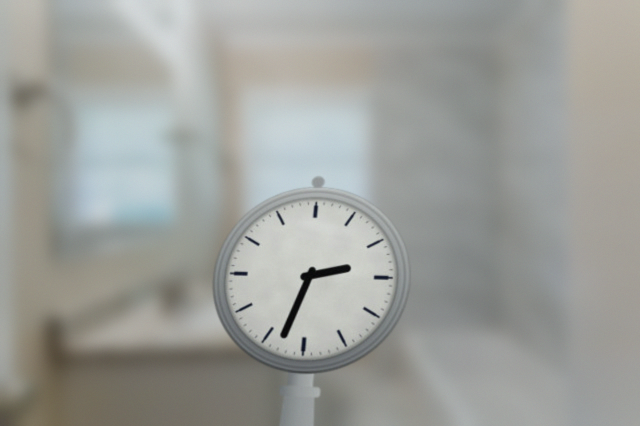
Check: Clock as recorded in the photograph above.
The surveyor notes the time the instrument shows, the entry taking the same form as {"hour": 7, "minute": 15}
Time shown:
{"hour": 2, "minute": 33}
